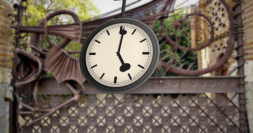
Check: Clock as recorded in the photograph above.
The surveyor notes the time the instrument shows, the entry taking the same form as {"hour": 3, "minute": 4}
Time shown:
{"hour": 5, "minute": 1}
